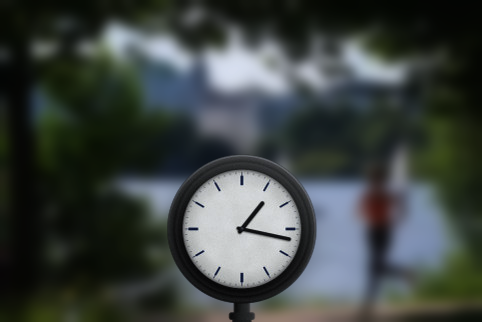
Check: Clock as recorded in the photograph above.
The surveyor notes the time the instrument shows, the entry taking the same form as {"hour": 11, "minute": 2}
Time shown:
{"hour": 1, "minute": 17}
